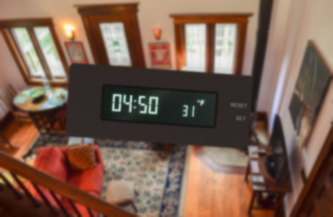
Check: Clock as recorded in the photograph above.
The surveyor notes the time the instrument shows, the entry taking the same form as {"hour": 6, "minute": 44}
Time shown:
{"hour": 4, "minute": 50}
